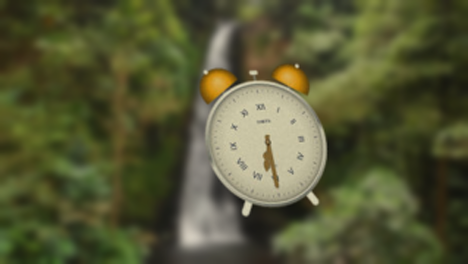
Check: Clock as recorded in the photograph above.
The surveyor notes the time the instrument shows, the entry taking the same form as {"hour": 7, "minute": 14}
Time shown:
{"hour": 6, "minute": 30}
